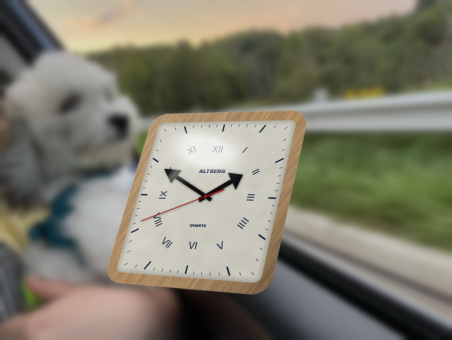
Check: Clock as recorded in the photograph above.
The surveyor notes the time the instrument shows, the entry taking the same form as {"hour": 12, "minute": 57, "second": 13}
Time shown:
{"hour": 1, "minute": 49, "second": 41}
